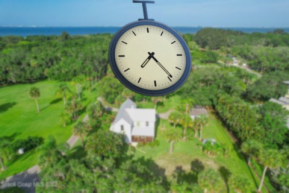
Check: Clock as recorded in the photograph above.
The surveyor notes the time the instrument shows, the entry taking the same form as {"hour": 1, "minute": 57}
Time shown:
{"hour": 7, "minute": 24}
